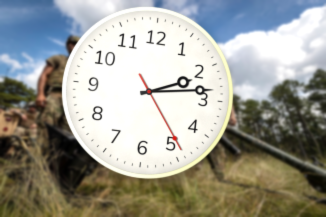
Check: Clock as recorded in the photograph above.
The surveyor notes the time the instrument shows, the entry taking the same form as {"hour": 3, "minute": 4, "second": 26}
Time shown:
{"hour": 2, "minute": 13, "second": 24}
